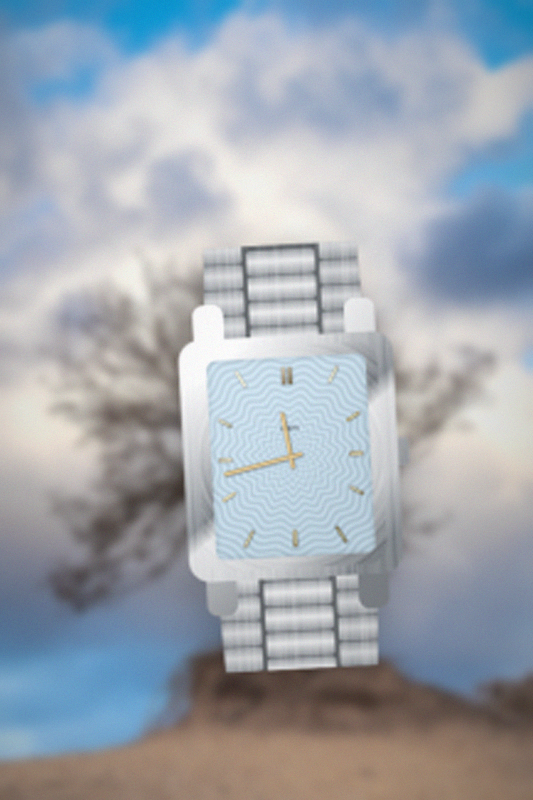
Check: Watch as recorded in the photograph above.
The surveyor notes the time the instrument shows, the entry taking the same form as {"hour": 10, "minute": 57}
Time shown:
{"hour": 11, "minute": 43}
